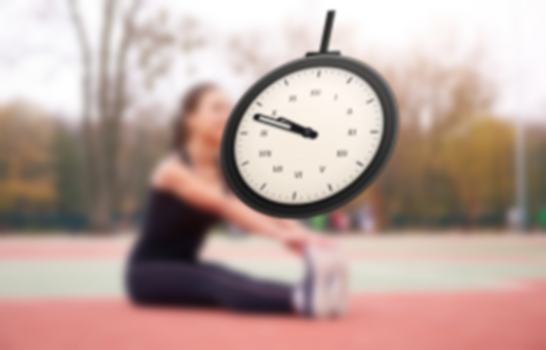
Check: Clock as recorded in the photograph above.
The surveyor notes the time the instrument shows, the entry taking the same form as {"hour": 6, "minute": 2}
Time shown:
{"hour": 9, "minute": 48}
